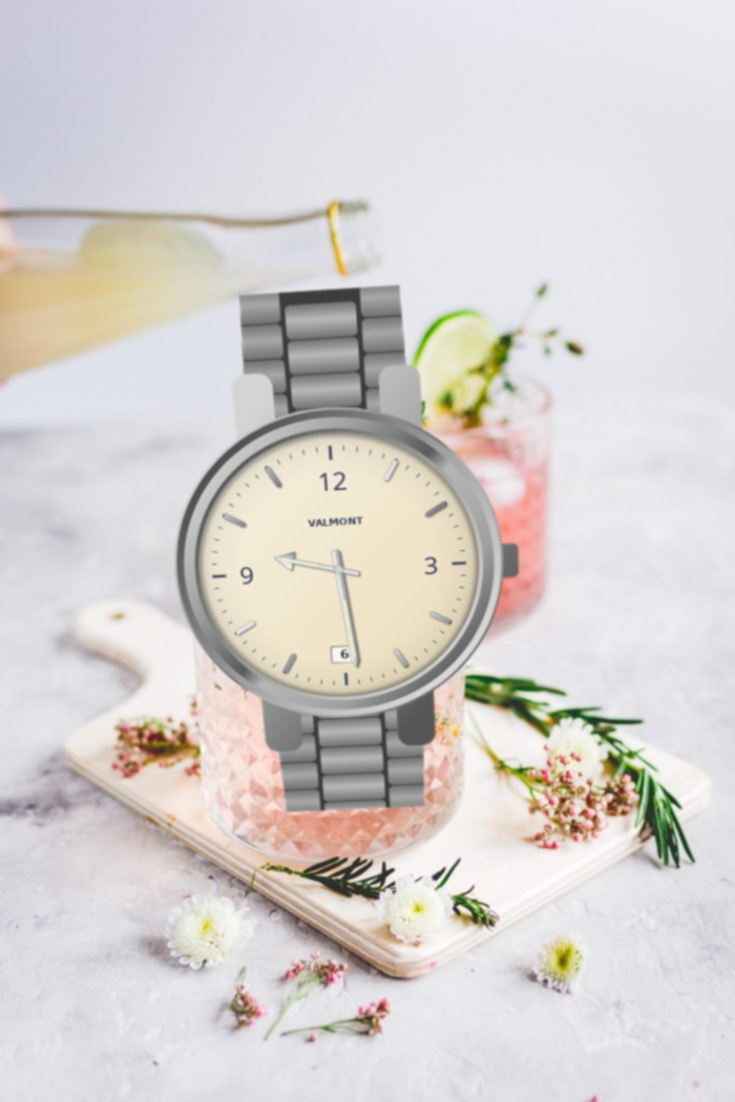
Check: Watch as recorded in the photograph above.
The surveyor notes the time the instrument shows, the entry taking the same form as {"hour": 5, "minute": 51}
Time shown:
{"hour": 9, "minute": 29}
